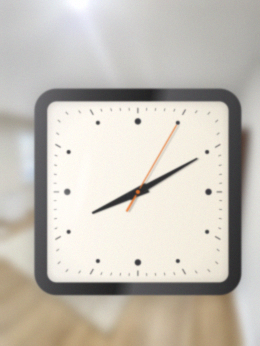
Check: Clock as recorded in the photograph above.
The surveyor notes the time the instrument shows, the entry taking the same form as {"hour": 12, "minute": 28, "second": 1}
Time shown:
{"hour": 8, "minute": 10, "second": 5}
